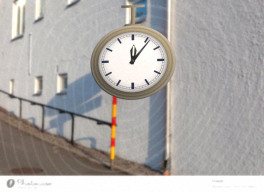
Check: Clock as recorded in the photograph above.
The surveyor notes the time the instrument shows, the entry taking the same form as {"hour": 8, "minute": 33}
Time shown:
{"hour": 12, "minute": 6}
